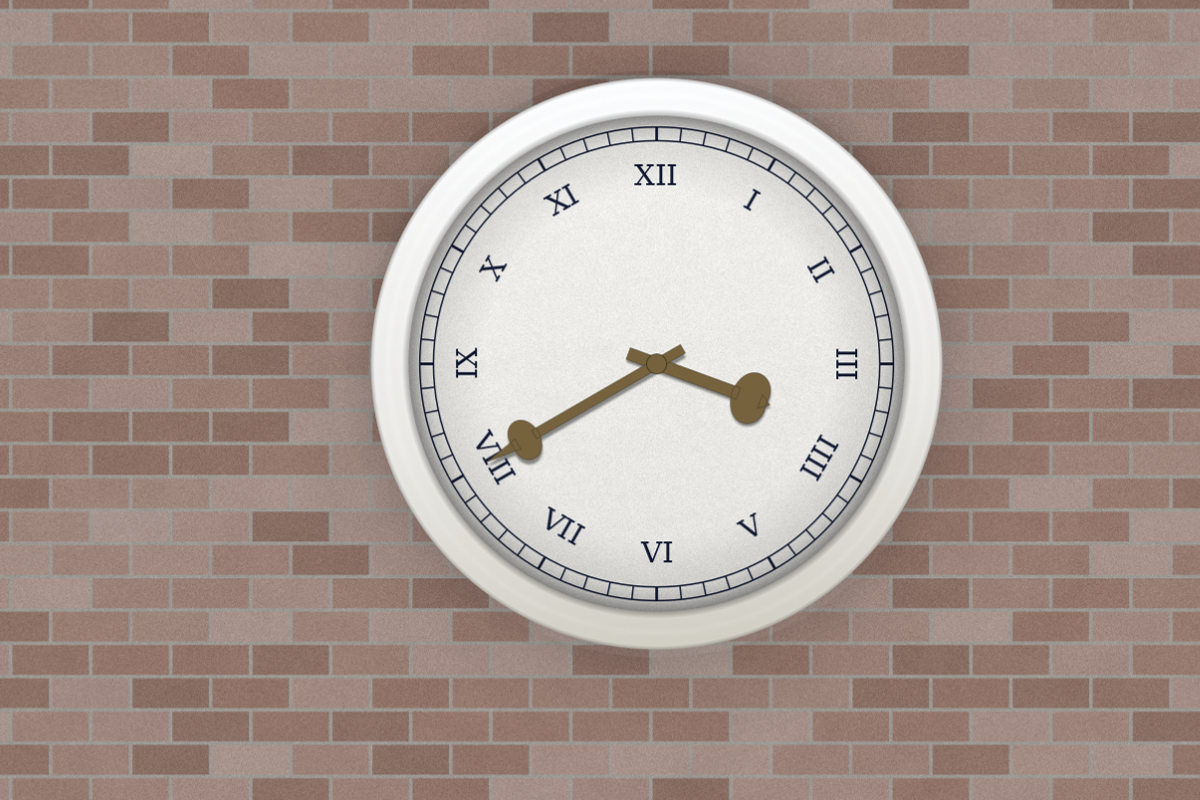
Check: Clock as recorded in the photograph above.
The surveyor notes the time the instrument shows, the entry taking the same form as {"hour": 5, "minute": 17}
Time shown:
{"hour": 3, "minute": 40}
